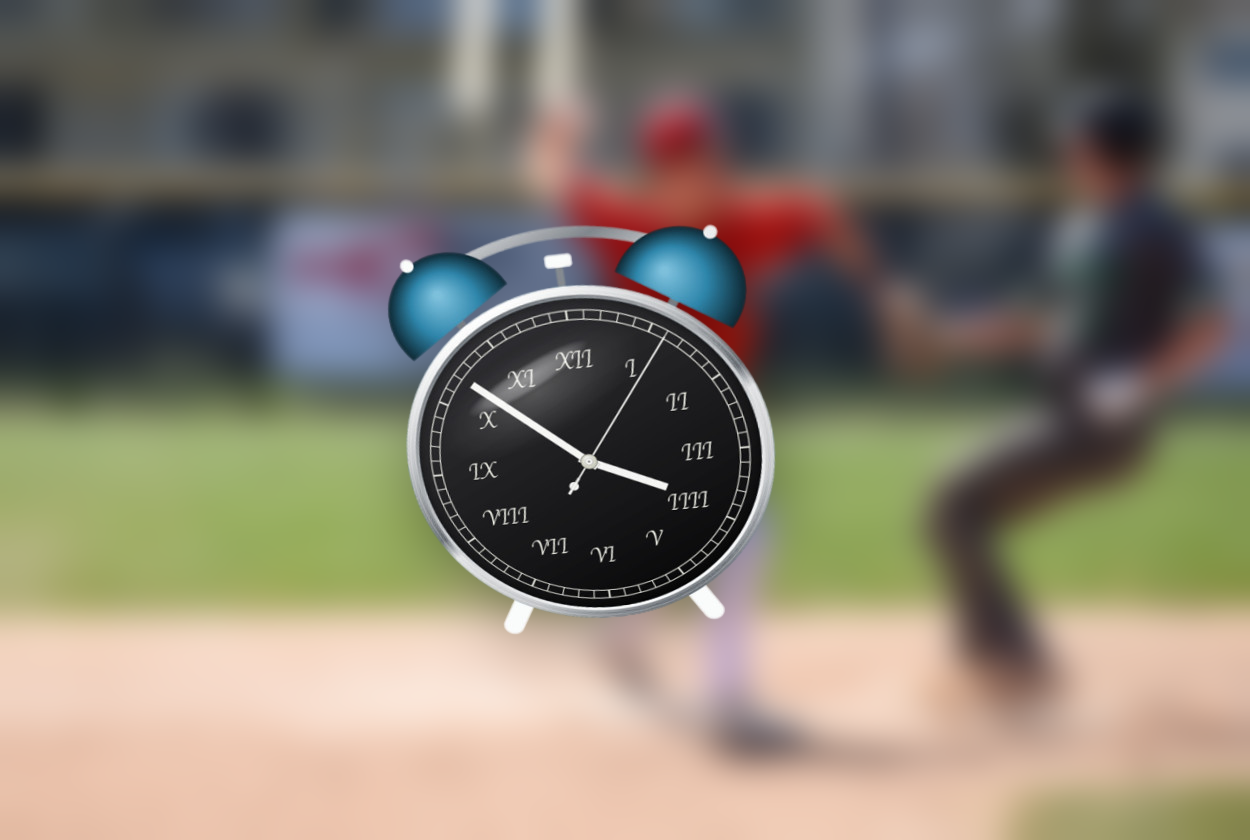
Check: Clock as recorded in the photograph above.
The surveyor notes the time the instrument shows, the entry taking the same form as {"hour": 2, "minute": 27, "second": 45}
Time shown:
{"hour": 3, "minute": 52, "second": 6}
